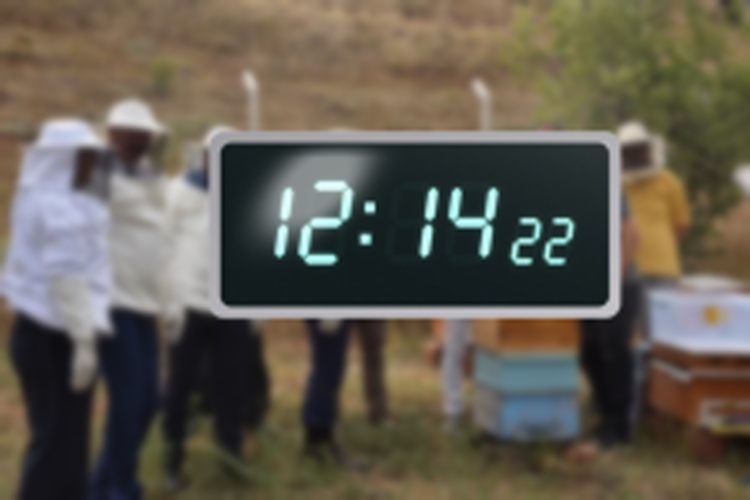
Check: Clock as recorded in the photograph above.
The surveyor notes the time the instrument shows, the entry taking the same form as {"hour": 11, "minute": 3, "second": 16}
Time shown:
{"hour": 12, "minute": 14, "second": 22}
